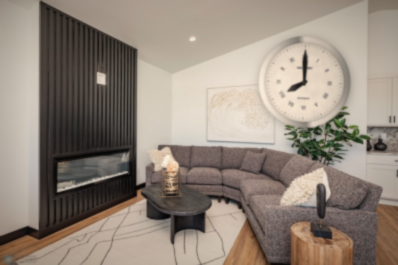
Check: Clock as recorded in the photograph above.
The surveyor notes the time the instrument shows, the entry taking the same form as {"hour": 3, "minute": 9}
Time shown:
{"hour": 8, "minute": 0}
